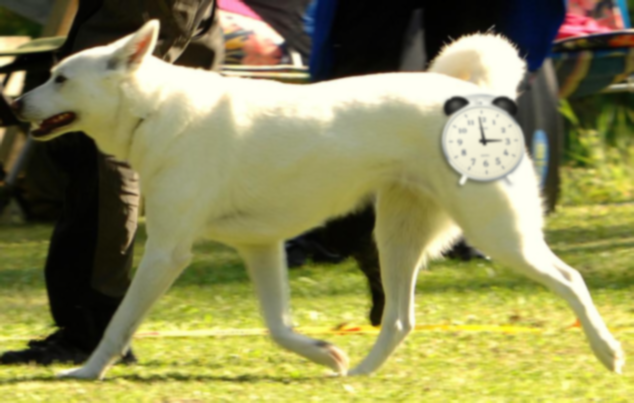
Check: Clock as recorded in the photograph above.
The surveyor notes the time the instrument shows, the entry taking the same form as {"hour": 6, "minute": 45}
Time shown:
{"hour": 2, "minute": 59}
